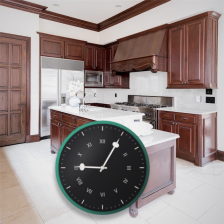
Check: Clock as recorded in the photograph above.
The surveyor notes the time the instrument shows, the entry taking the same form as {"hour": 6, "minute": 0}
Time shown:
{"hour": 9, "minute": 5}
